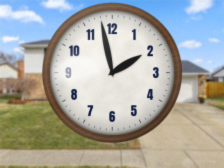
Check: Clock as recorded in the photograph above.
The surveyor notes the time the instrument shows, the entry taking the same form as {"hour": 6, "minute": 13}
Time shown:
{"hour": 1, "minute": 58}
